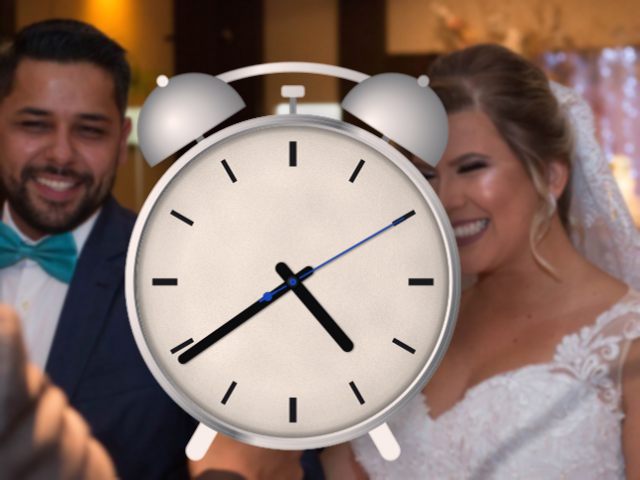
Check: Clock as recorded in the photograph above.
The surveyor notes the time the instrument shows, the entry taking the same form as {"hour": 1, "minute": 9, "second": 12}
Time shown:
{"hour": 4, "minute": 39, "second": 10}
